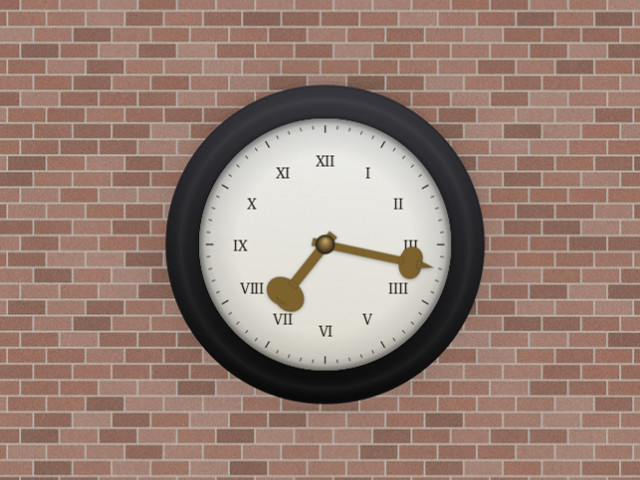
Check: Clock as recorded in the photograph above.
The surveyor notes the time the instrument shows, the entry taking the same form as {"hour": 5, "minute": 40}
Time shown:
{"hour": 7, "minute": 17}
